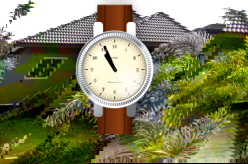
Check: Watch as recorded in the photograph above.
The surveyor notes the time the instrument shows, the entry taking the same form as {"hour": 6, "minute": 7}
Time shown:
{"hour": 10, "minute": 56}
